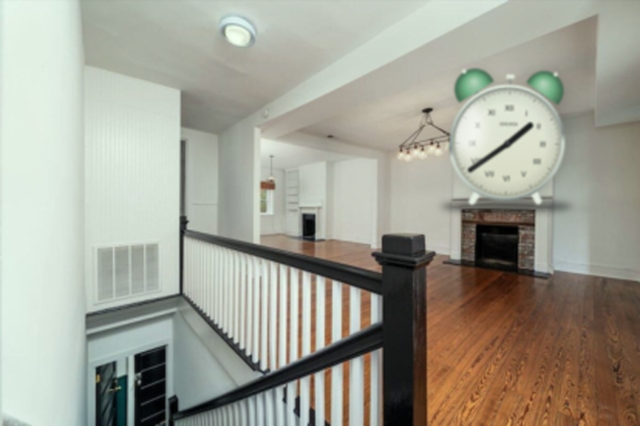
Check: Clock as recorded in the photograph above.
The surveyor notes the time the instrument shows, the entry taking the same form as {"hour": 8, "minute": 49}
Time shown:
{"hour": 1, "minute": 39}
